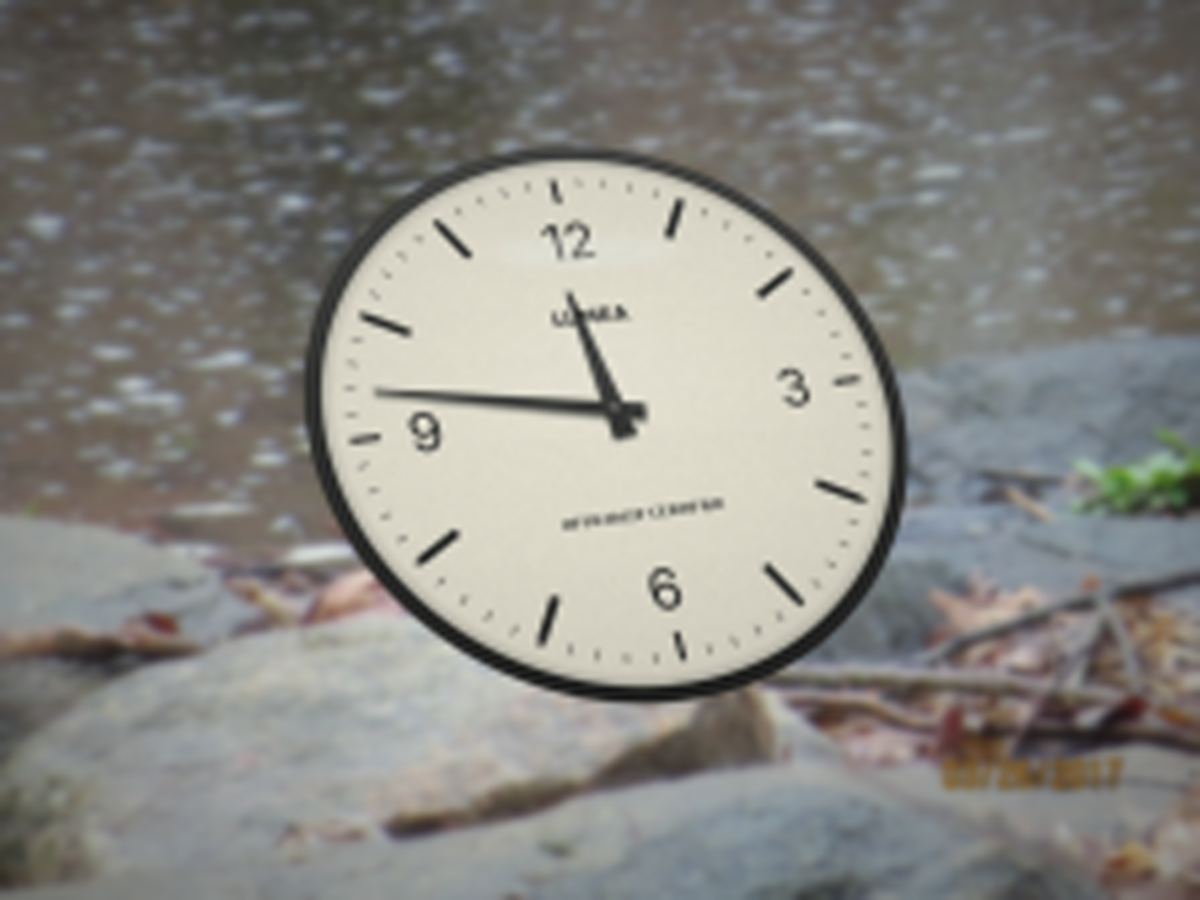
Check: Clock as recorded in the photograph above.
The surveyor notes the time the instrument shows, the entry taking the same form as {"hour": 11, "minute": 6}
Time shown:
{"hour": 11, "minute": 47}
